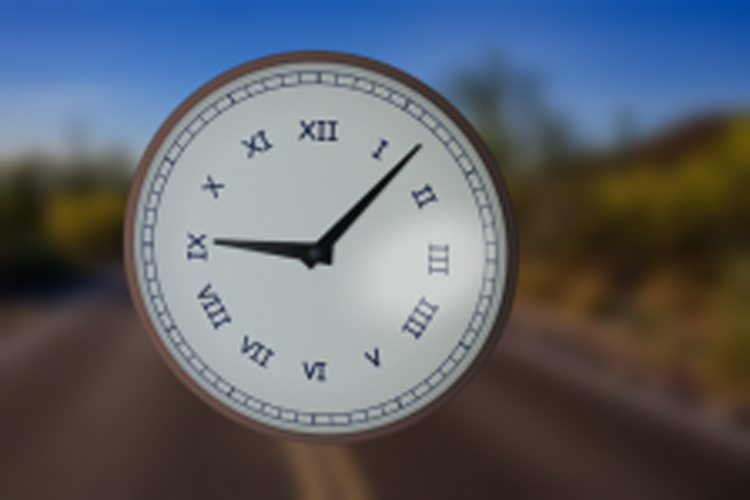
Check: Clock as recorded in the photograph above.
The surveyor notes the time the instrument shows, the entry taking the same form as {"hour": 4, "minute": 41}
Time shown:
{"hour": 9, "minute": 7}
